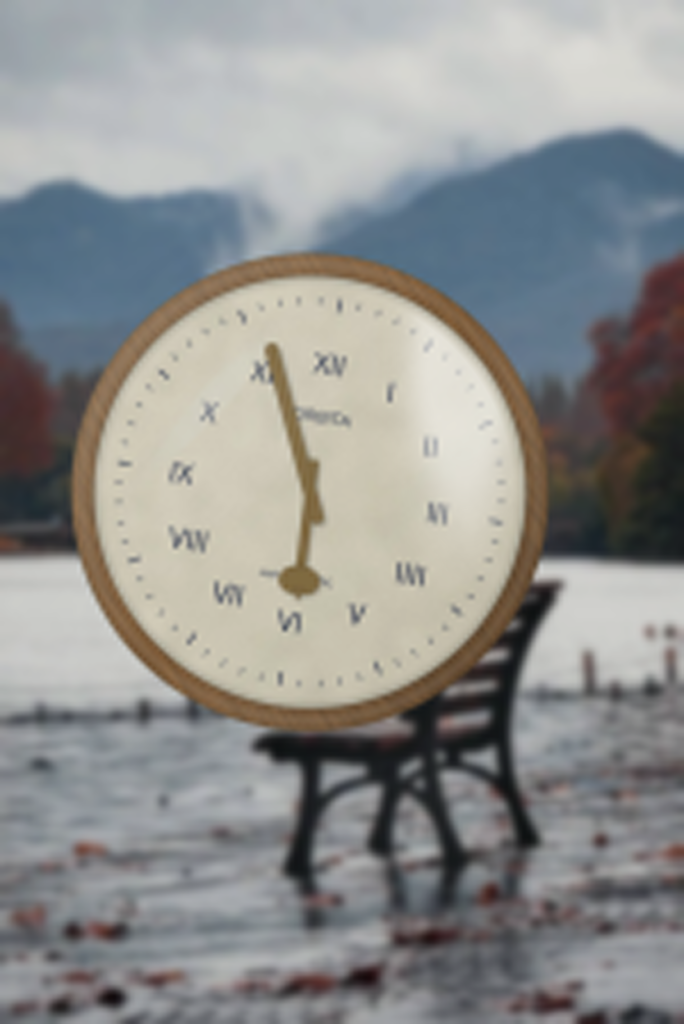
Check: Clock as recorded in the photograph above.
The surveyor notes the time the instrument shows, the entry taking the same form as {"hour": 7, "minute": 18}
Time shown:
{"hour": 5, "minute": 56}
